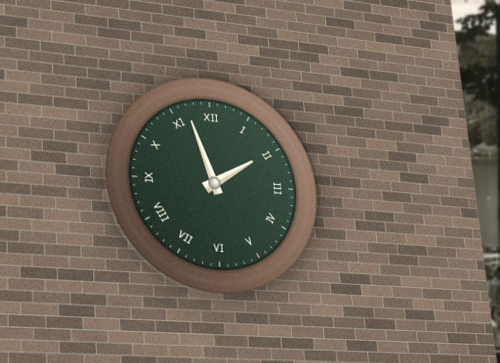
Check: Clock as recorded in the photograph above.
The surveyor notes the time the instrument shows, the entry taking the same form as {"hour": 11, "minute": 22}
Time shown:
{"hour": 1, "minute": 57}
